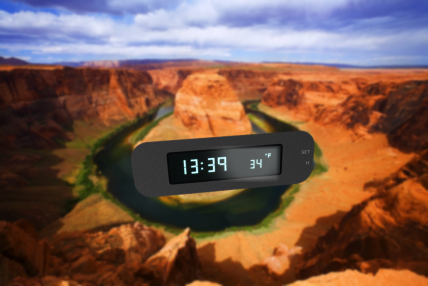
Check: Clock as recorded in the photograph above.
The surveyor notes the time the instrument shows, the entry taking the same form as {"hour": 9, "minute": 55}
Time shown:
{"hour": 13, "minute": 39}
